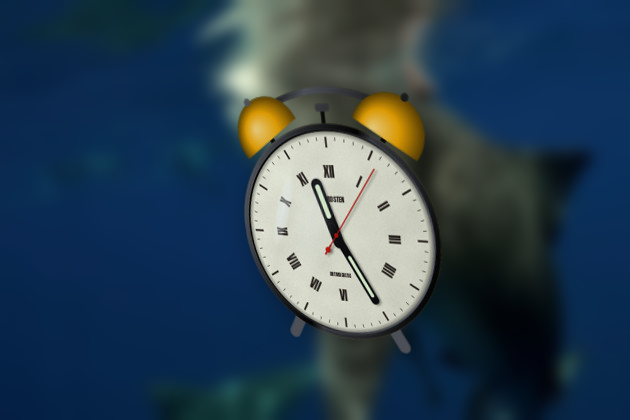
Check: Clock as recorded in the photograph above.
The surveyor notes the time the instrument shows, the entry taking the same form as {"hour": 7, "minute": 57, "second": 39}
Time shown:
{"hour": 11, "minute": 25, "second": 6}
